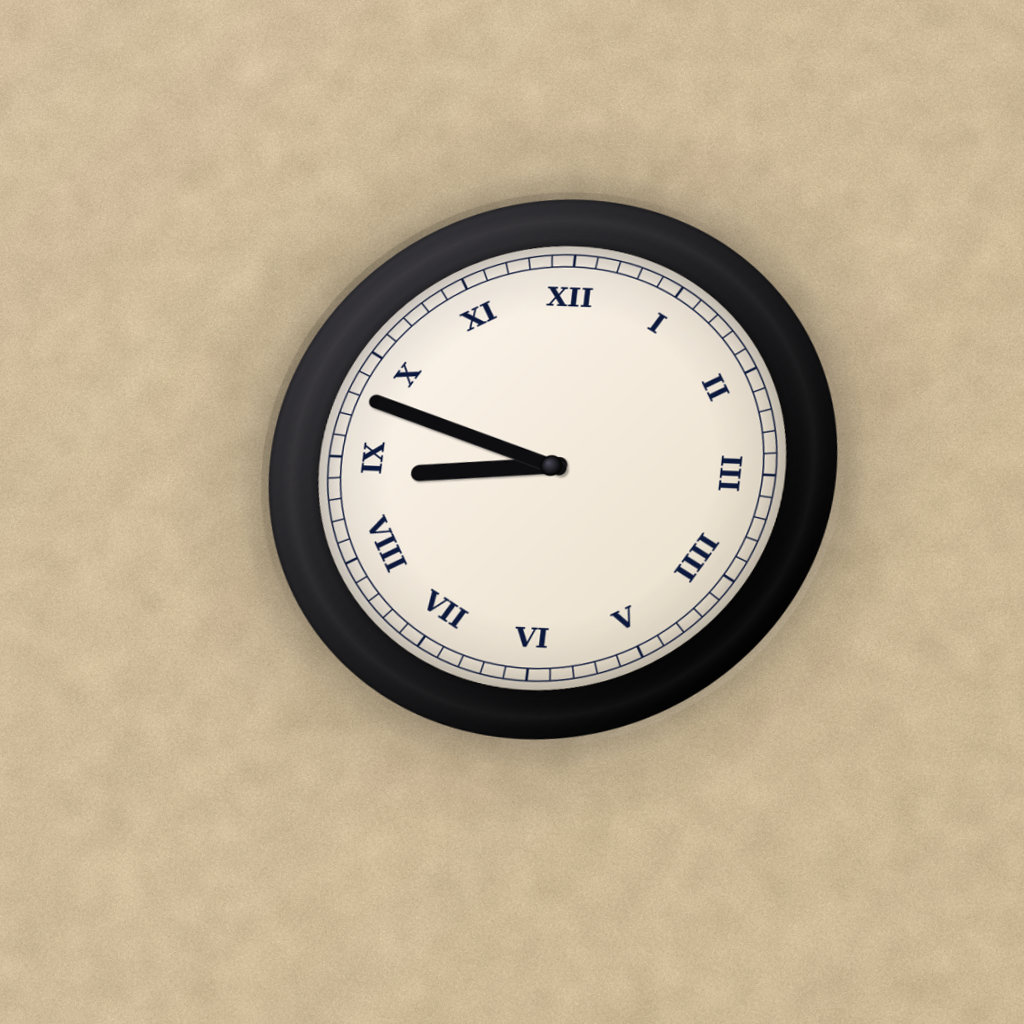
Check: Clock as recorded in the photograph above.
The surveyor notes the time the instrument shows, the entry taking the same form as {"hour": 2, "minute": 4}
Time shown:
{"hour": 8, "minute": 48}
